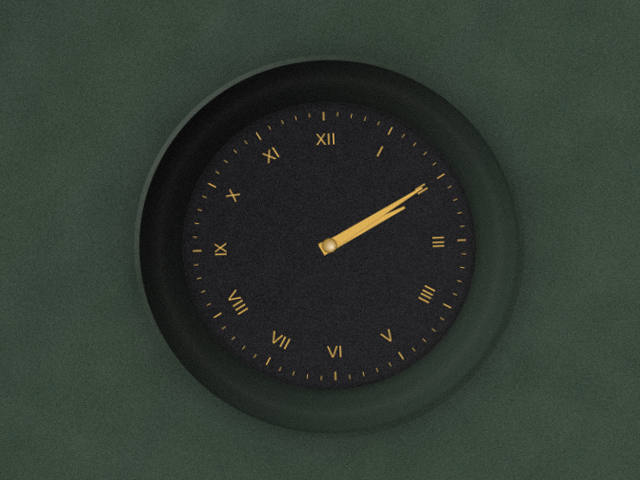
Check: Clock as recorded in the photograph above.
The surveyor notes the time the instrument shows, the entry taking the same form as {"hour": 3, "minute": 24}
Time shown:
{"hour": 2, "minute": 10}
